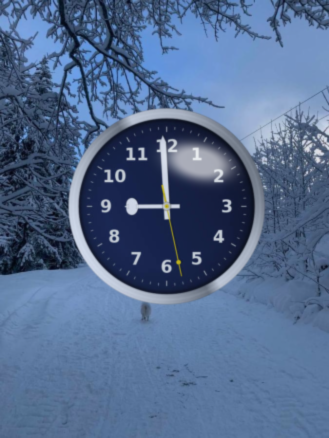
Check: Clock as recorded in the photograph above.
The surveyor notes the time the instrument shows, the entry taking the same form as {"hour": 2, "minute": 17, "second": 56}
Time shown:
{"hour": 8, "minute": 59, "second": 28}
